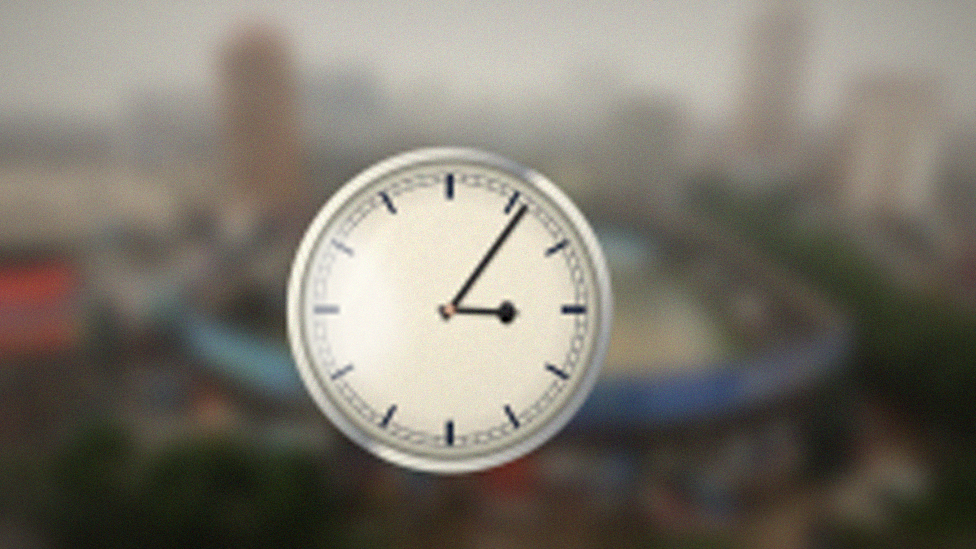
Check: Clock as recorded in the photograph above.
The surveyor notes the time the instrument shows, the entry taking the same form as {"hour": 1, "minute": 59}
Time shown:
{"hour": 3, "minute": 6}
